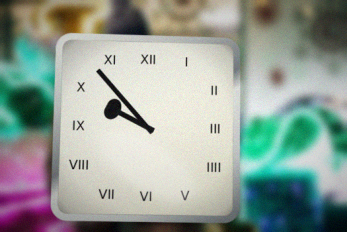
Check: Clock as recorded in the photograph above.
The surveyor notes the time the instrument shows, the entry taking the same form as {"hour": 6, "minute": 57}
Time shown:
{"hour": 9, "minute": 53}
